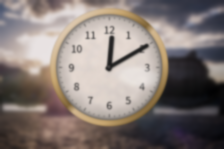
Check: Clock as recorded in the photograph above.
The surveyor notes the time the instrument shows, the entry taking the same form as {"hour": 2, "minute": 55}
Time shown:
{"hour": 12, "minute": 10}
